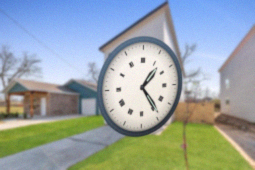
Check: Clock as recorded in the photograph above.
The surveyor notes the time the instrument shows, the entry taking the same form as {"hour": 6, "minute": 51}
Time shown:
{"hour": 1, "minute": 24}
